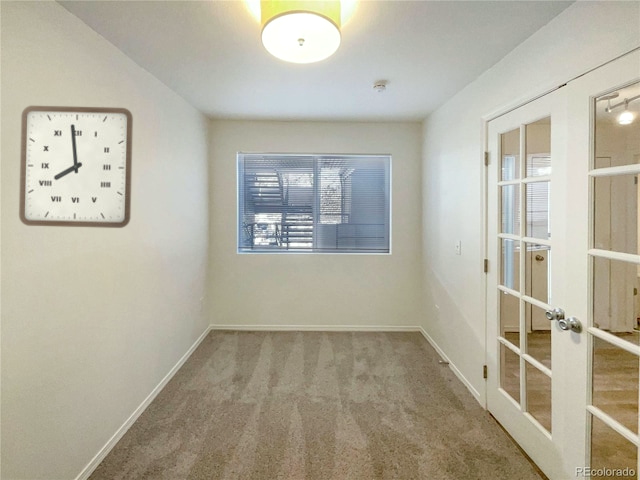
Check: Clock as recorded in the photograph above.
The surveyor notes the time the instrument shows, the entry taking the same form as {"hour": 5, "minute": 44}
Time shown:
{"hour": 7, "minute": 59}
